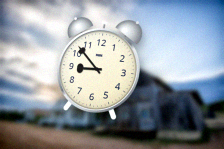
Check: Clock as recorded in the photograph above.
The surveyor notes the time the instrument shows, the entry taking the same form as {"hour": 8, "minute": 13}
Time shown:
{"hour": 8, "minute": 52}
